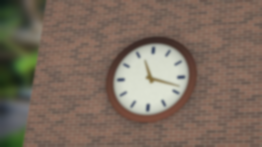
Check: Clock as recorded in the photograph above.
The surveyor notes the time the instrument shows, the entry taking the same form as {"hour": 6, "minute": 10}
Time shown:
{"hour": 11, "minute": 18}
